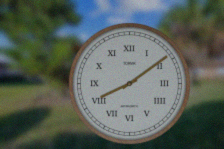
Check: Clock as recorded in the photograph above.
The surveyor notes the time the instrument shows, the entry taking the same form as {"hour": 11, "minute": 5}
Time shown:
{"hour": 8, "minute": 9}
